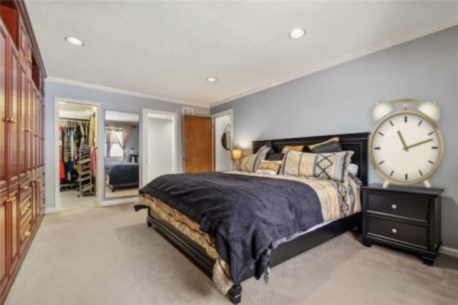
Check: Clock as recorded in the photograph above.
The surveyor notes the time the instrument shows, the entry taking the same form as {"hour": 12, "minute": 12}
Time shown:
{"hour": 11, "minute": 12}
